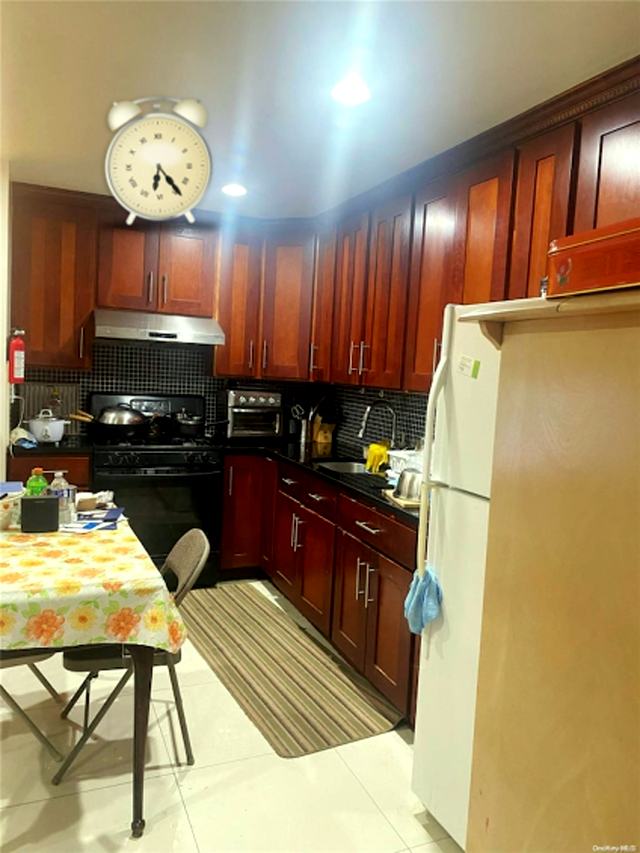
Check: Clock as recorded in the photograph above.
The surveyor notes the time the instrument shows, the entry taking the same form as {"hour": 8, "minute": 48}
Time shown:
{"hour": 6, "minute": 24}
